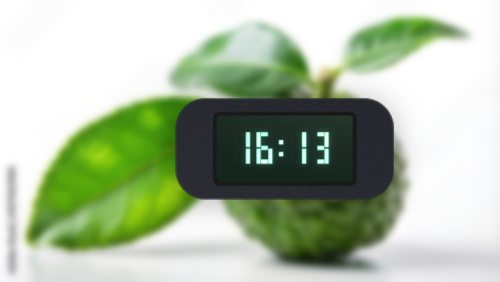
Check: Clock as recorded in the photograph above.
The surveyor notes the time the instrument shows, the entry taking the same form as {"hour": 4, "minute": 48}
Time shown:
{"hour": 16, "minute": 13}
